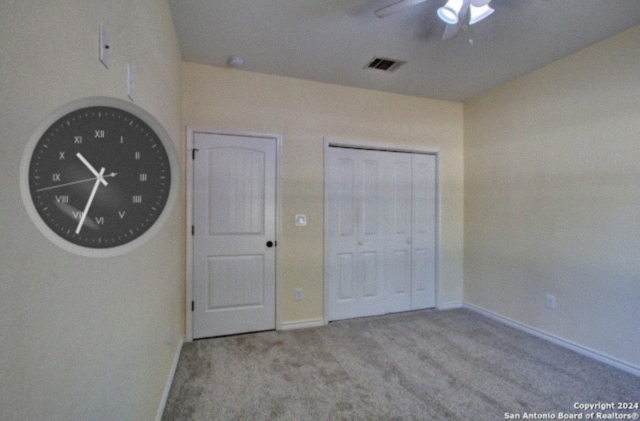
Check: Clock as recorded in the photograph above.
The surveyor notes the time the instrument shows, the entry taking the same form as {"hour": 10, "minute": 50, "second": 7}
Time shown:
{"hour": 10, "minute": 33, "second": 43}
